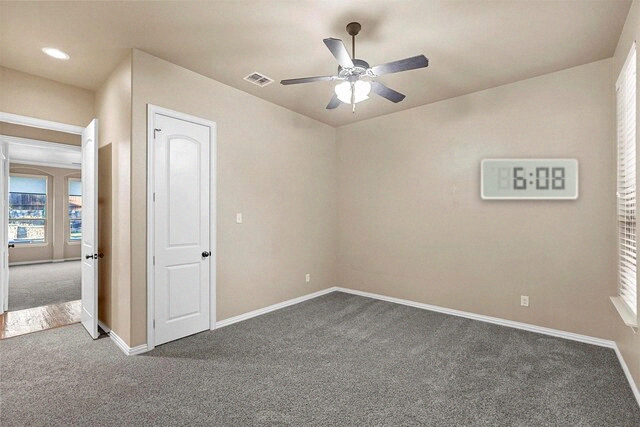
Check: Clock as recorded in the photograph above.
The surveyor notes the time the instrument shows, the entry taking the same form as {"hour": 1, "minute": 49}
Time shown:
{"hour": 6, "minute": 8}
